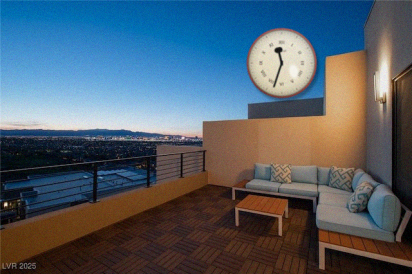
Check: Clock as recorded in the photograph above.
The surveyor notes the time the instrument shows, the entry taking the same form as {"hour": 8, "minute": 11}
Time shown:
{"hour": 11, "minute": 33}
